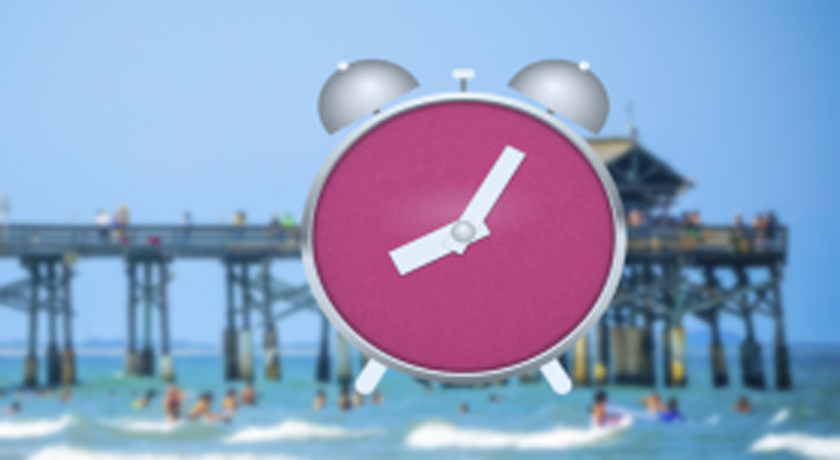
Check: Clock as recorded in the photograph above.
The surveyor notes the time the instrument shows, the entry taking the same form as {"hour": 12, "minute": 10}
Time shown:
{"hour": 8, "minute": 5}
